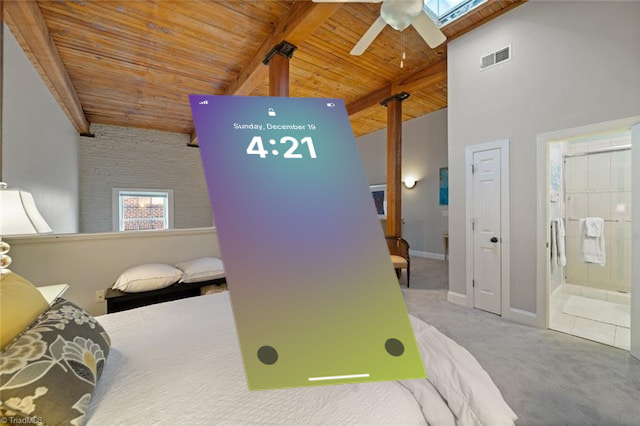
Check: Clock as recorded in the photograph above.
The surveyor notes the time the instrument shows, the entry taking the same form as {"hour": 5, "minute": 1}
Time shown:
{"hour": 4, "minute": 21}
